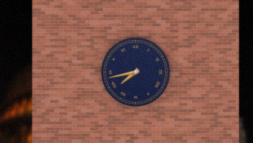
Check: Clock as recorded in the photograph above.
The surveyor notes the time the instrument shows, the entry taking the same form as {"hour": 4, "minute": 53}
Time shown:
{"hour": 7, "minute": 43}
